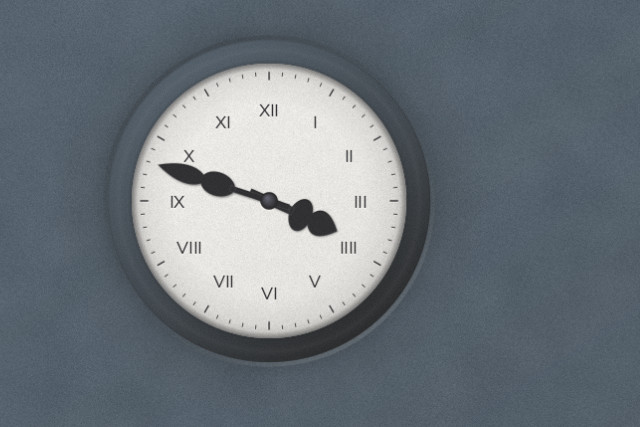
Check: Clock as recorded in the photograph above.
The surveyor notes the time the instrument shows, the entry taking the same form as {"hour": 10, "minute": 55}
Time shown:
{"hour": 3, "minute": 48}
